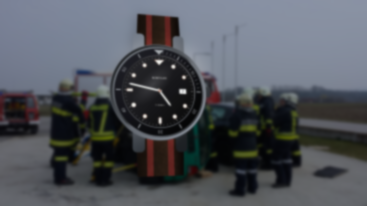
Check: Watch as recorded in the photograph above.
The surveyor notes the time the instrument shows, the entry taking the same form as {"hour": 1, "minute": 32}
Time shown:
{"hour": 4, "minute": 47}
